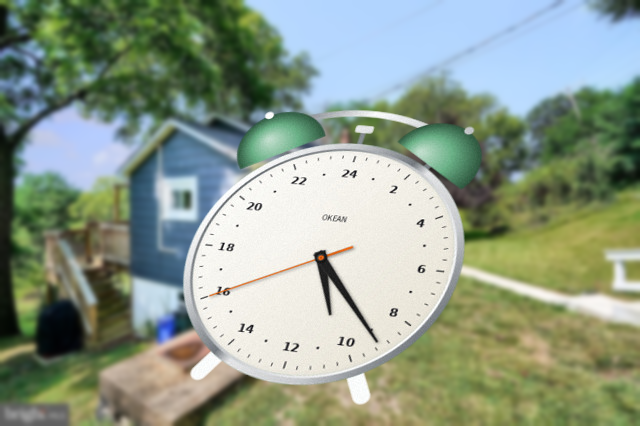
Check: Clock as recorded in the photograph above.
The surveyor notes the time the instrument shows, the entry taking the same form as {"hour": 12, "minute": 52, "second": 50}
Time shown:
{"hour": 10, "minute": 22, "second": 40}
